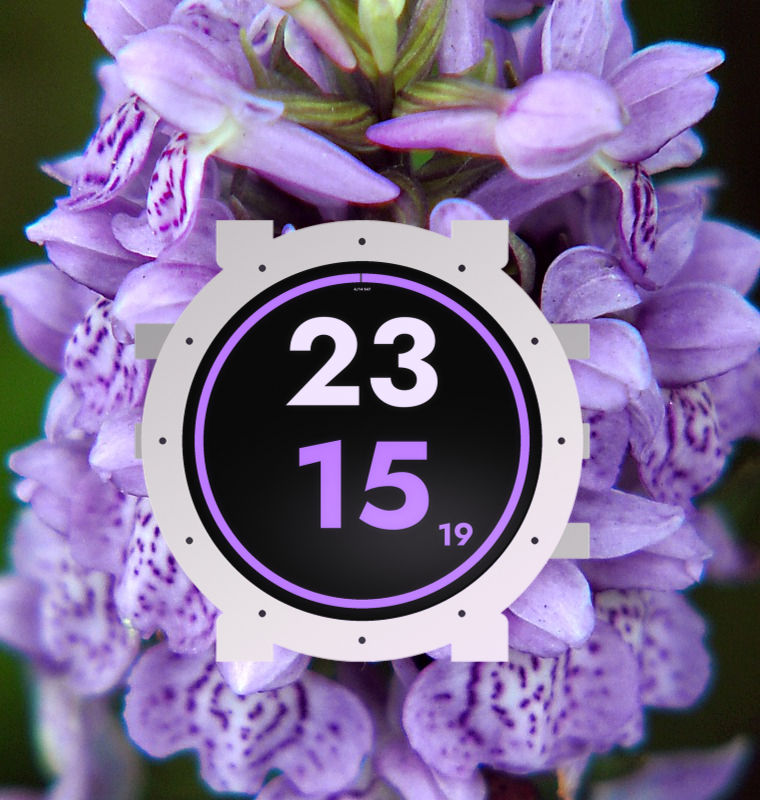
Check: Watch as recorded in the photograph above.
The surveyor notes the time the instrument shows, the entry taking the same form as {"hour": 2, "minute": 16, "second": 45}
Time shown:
{"hour": 23, "minute": 15, "second": 19}
